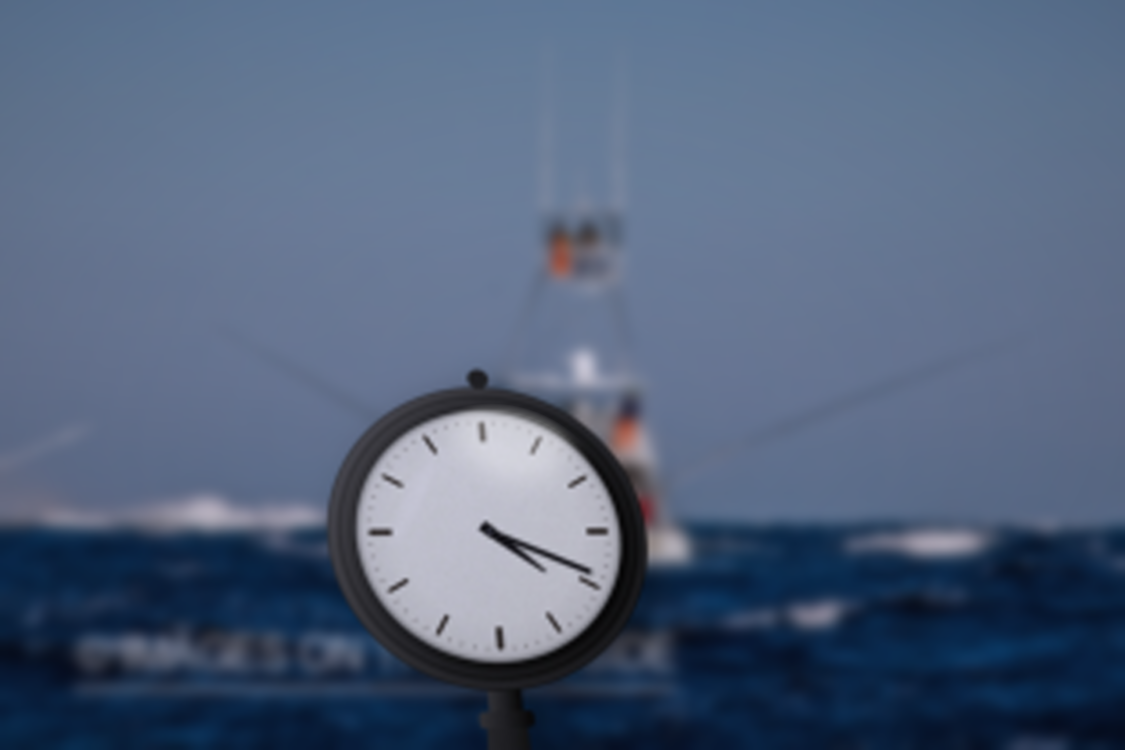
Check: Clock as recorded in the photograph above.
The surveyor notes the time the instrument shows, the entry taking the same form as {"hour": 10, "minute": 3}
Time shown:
{"hour": 4, "minute": 19}
